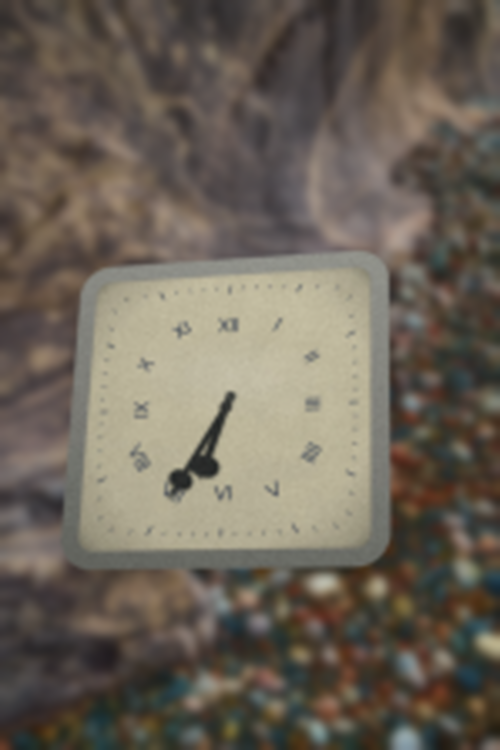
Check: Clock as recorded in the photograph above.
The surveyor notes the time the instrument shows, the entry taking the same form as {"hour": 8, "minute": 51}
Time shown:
{"hour": 6, "minute": 35}
